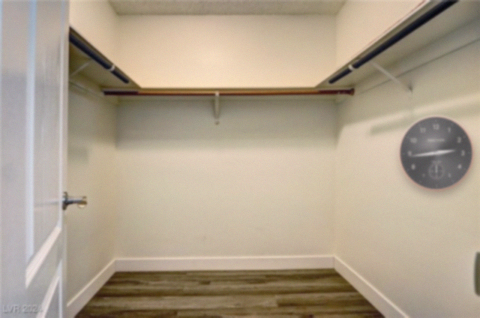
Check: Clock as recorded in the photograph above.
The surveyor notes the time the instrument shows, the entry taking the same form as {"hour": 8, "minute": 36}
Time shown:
{"hour": 2, "minute": 44}
